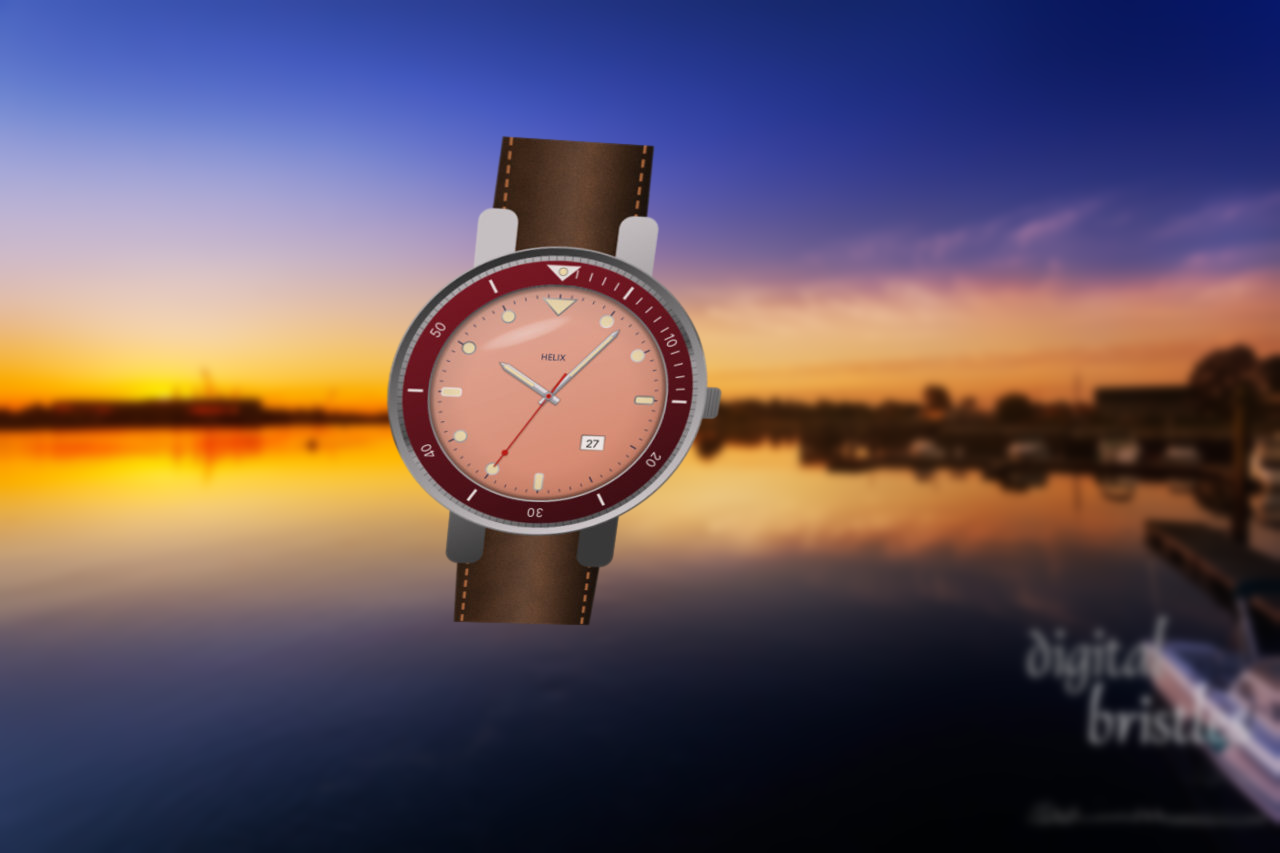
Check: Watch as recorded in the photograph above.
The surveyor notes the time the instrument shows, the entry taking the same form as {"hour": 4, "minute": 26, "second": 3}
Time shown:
{"hour": 10, "minute": 6, "second": 35}
